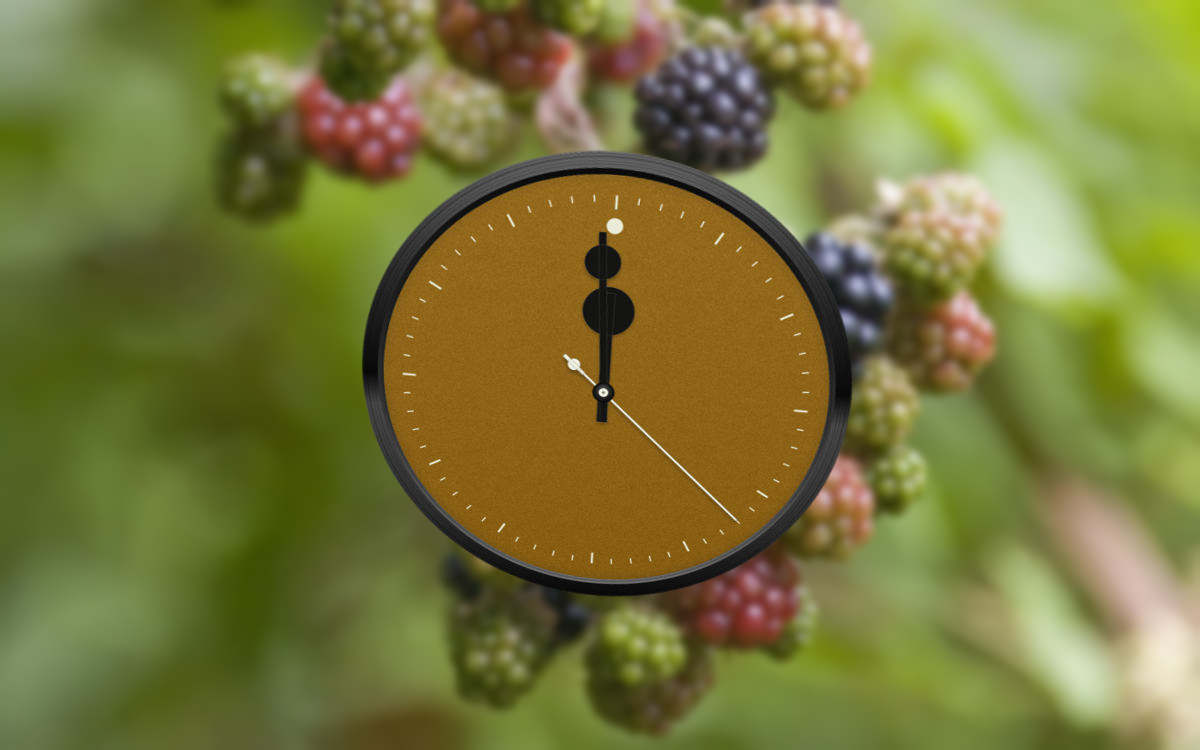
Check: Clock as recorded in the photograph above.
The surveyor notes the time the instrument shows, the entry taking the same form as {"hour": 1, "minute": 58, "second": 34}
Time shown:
{"hour": 11, "minute": 59, "second": 22}
